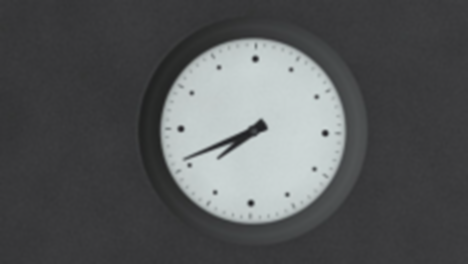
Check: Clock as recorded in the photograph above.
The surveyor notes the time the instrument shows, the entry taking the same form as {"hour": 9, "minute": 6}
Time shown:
{"hour": 7, "minute": 41}
